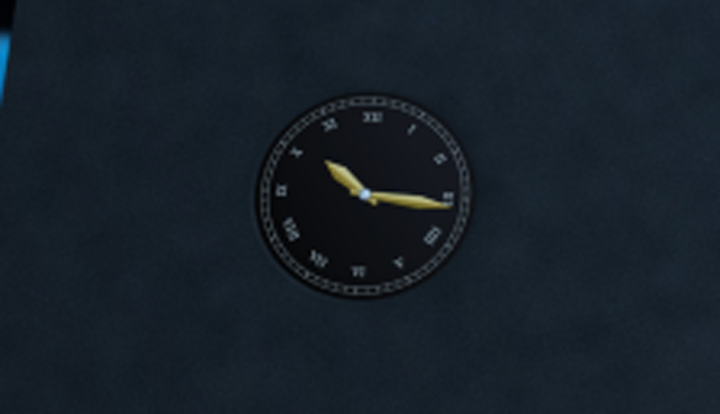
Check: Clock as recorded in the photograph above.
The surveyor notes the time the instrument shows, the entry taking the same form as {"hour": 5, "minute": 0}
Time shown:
{"hour": 10, "minute": 16}
